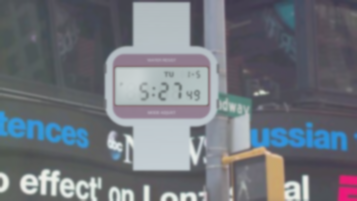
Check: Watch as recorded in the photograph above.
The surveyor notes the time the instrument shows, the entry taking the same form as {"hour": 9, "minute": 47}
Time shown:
{"hour": 5, "minute": 27}
